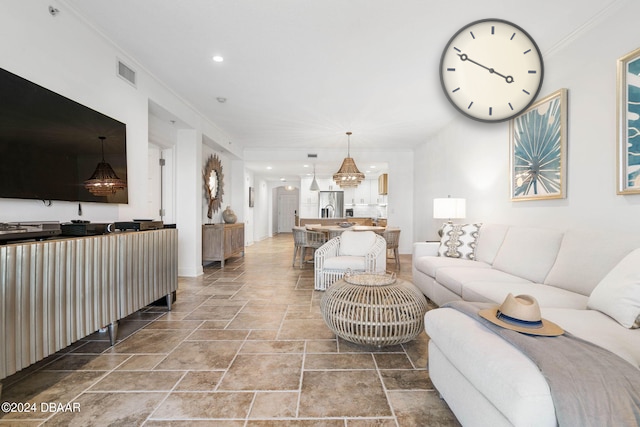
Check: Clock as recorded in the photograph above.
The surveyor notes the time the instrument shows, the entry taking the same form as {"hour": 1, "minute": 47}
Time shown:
{"hour": 3, "minute": 49}
